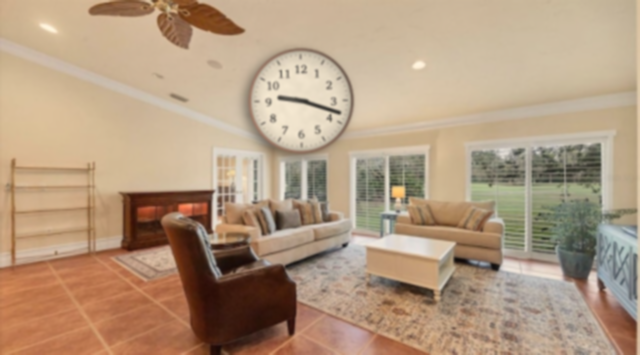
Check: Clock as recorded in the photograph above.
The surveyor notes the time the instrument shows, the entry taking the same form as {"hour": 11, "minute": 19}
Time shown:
{"hour": 9, "minute": 18}
